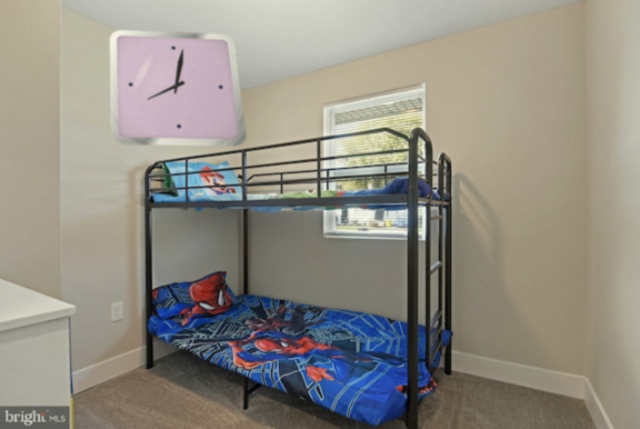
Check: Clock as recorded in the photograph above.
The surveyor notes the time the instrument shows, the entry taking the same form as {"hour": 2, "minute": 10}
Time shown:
{"hour": 8, "minute": 2}
